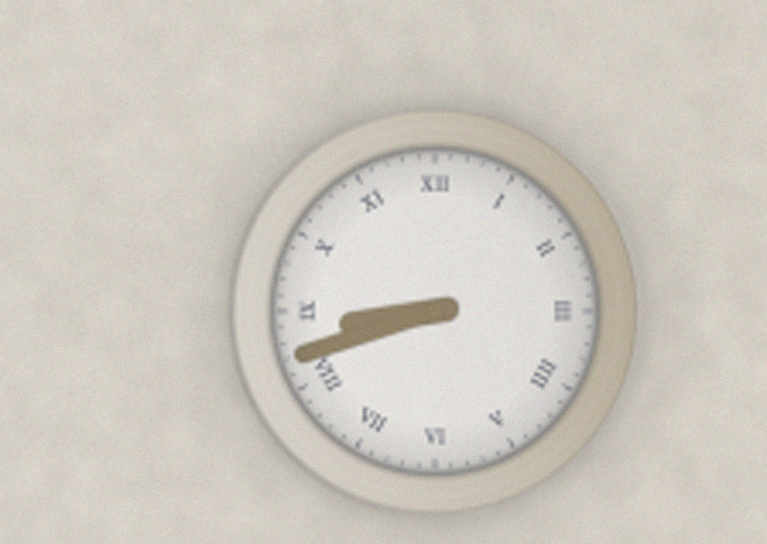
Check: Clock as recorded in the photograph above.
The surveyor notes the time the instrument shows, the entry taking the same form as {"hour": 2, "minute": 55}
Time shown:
{"hour": 8, "minute": 42}
